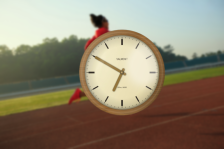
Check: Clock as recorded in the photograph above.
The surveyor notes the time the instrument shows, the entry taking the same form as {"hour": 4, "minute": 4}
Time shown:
{"hour": 6, "minute": 50}
